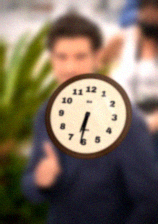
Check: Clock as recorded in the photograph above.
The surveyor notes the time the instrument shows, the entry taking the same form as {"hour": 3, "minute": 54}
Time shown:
{"hour": 6, "minute": 31}
